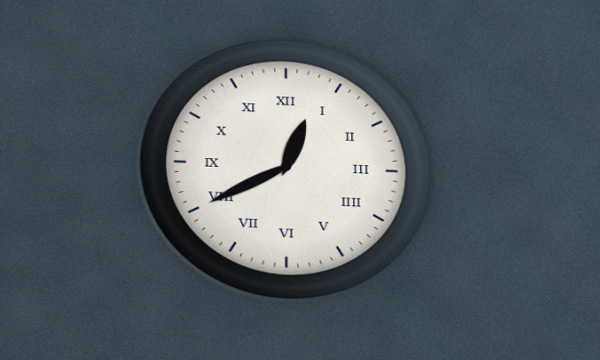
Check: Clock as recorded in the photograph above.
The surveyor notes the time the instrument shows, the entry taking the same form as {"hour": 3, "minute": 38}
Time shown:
{"hour": 12, "minute": 40}
